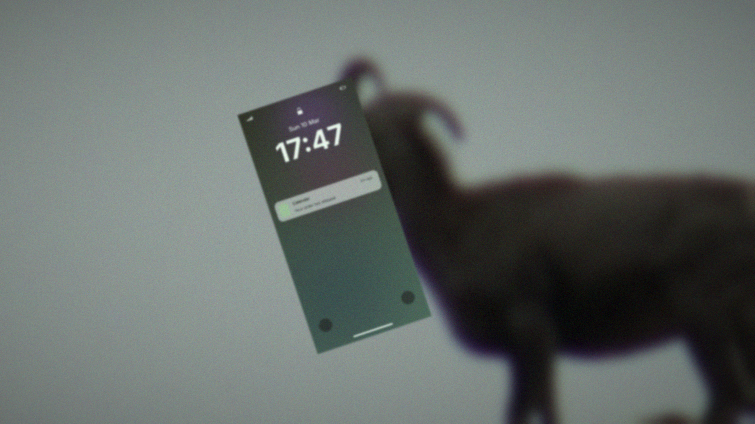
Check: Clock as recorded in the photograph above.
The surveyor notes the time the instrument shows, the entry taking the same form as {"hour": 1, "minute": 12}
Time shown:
{"hour": 17, "minute": 47}
